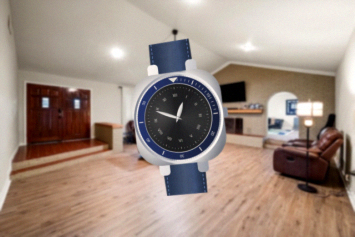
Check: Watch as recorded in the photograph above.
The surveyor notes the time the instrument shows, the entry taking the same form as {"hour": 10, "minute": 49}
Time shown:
{"hour": 12, "minute": 49}
